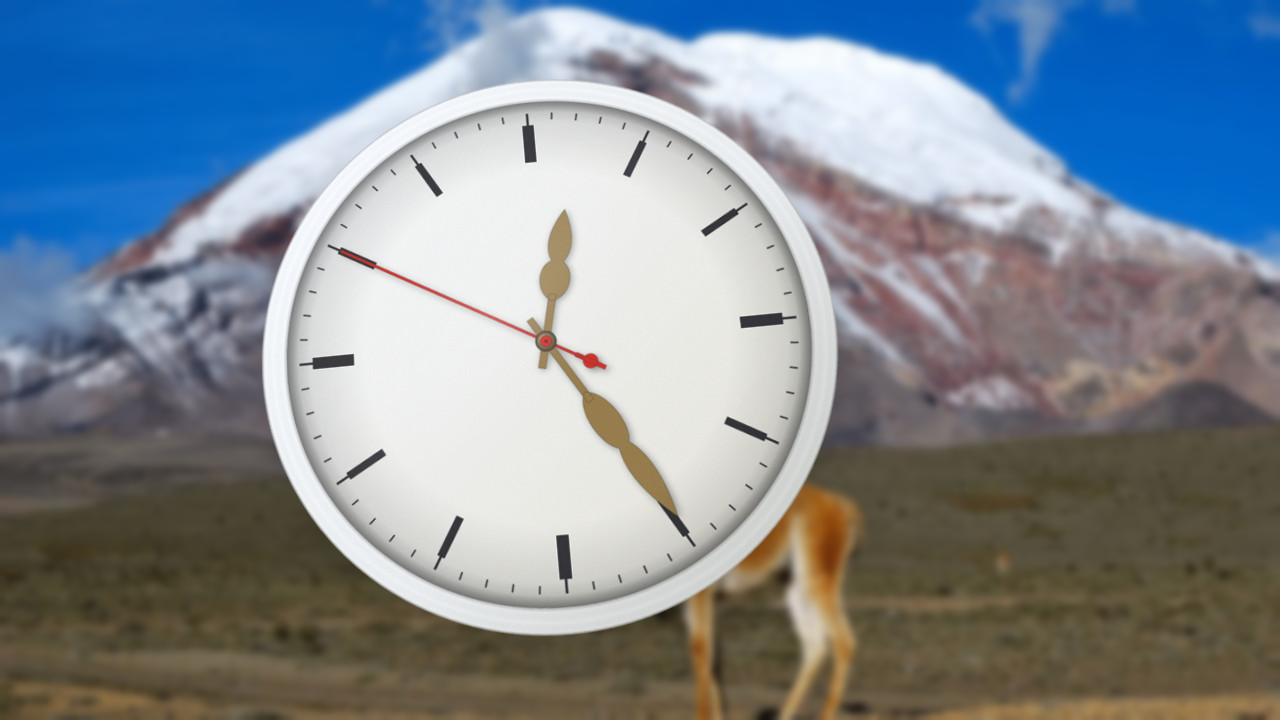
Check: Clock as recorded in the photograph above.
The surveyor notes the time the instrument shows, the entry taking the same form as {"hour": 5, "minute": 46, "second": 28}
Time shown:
{"hour": 12, "minute": 24, "second": 50}
